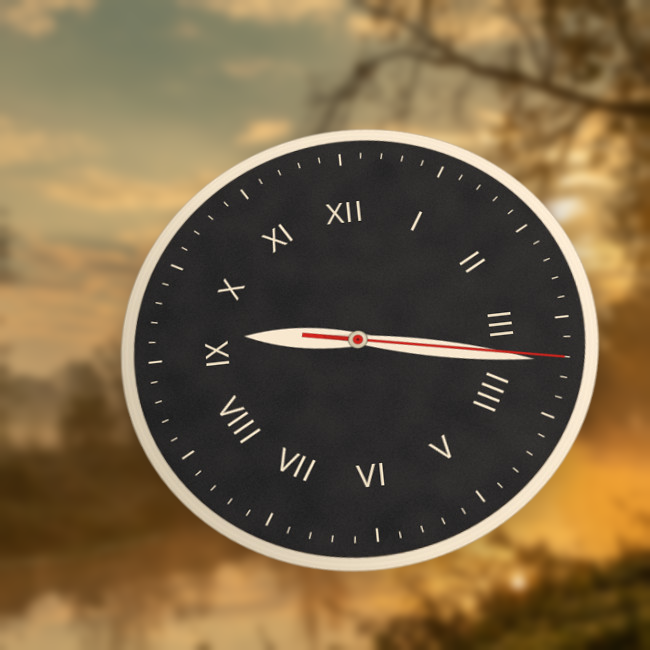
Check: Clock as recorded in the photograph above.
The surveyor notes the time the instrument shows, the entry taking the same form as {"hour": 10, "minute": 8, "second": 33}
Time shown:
{"hour": 9, "minute": 17, "second": 17}
